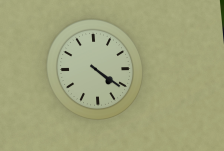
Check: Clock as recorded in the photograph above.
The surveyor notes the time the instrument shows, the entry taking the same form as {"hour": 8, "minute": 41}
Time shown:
{"hour": 4, "minute": 21}
